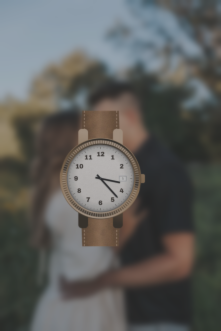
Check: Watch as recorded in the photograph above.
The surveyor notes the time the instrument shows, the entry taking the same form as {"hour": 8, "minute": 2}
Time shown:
{"hour": 3, "minute": 23}
